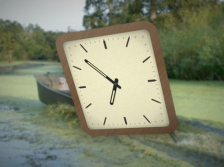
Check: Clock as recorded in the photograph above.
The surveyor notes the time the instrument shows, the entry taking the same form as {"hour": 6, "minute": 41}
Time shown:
{"hour": 6, "minute": 53}
